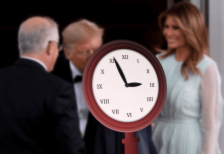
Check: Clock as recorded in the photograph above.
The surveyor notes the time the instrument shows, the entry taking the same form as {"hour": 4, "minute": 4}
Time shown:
{"hour": 2, "minute": 56}
